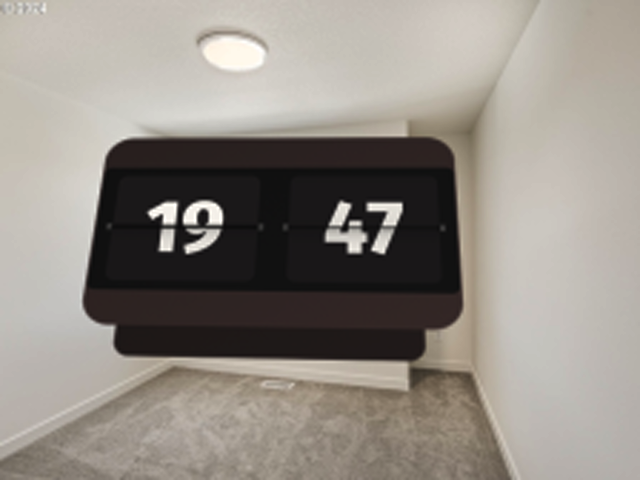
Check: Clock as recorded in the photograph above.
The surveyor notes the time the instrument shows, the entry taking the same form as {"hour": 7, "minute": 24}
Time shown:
{"hour": 19, "minute": 47}
